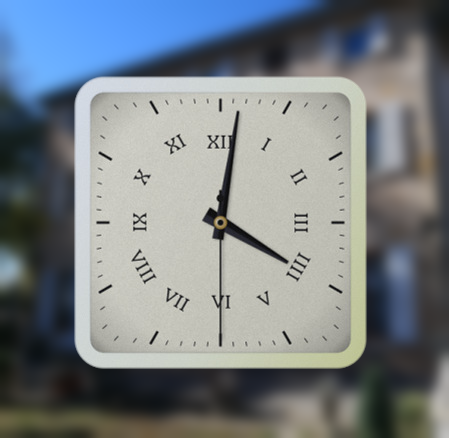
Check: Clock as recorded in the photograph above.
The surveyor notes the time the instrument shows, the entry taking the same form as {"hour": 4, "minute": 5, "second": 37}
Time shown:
{"hour": 4, "minute": 1, "second": 30}
